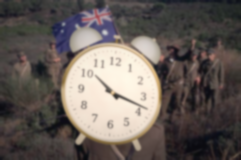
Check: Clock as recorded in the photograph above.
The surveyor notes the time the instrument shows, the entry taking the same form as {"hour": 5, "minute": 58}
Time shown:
{"hour": 10, "minute": 18}
